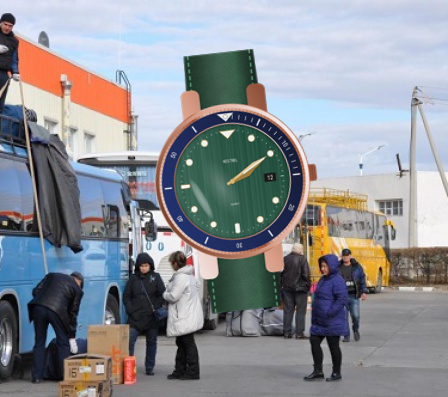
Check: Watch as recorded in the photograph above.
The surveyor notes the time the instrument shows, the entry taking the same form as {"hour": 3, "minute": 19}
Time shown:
{"hour": 2, "minute": 10}
